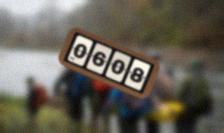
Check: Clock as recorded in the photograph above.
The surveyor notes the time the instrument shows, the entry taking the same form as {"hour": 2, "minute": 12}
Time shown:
{"hour": 6, "minute": 8}
